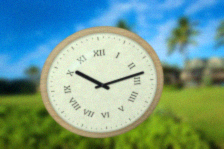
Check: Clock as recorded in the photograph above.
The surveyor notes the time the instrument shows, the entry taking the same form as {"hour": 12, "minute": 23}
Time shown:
{"hour": 10, "minute": 13}
